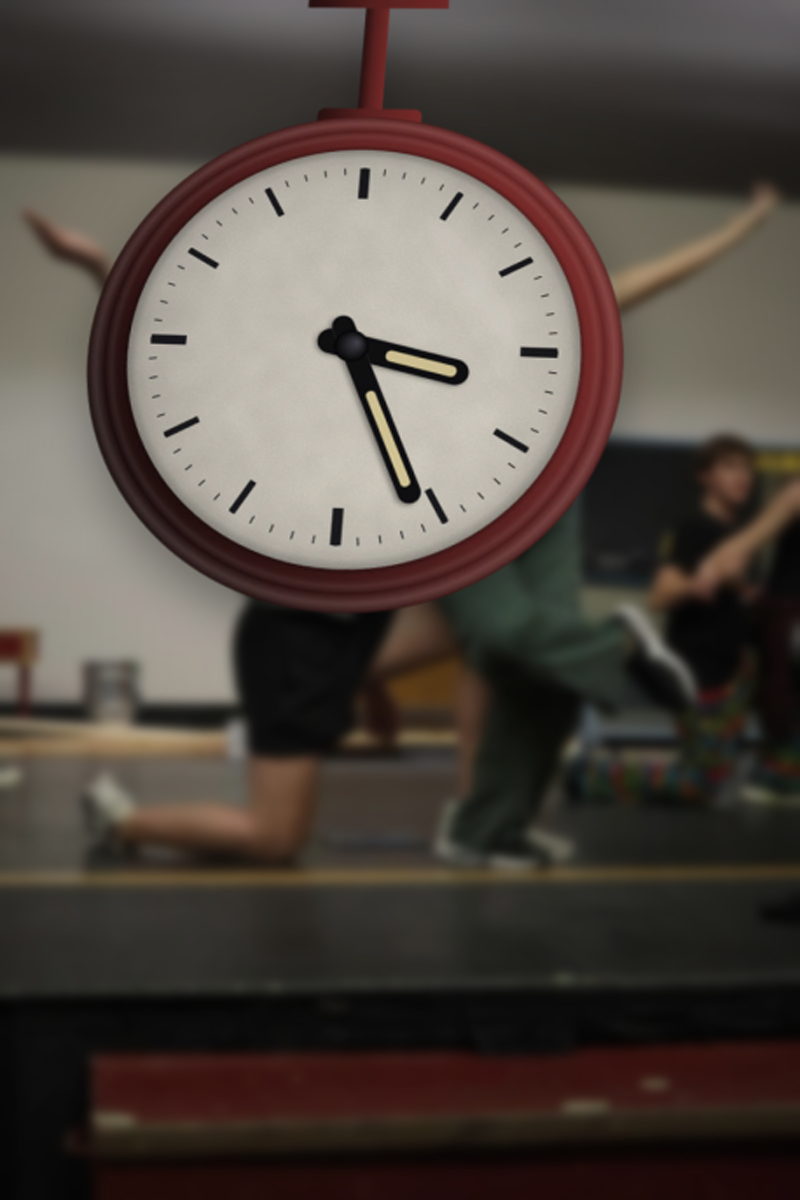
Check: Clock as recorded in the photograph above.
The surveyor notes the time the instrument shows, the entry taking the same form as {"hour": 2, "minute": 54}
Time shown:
{"hour": 3, "minute": 26}
